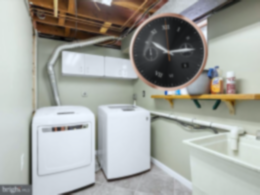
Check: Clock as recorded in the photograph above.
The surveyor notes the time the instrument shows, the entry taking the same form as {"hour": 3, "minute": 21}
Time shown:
{"hour": 10, "minute": 15}
